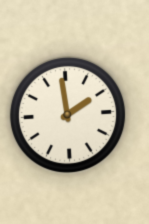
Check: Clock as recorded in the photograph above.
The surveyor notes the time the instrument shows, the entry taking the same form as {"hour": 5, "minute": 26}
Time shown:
{"hour": 1, "minute": 59}
